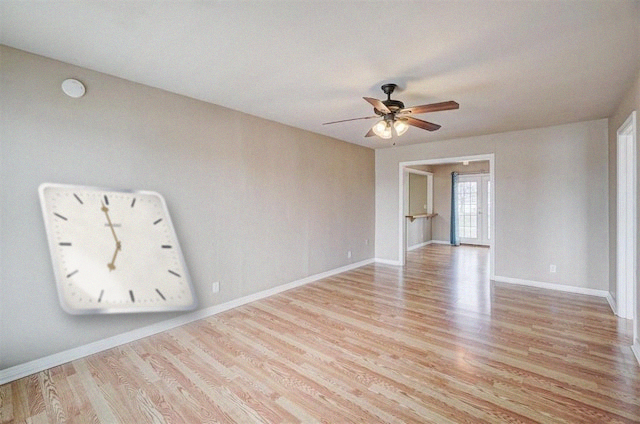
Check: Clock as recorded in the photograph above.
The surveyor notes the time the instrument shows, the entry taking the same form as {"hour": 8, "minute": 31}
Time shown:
{"hour": 6, "minute": 59}
